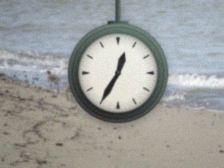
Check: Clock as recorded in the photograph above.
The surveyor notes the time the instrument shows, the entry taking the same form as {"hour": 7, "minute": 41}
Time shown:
{"hour": 12, "minute": 35}
